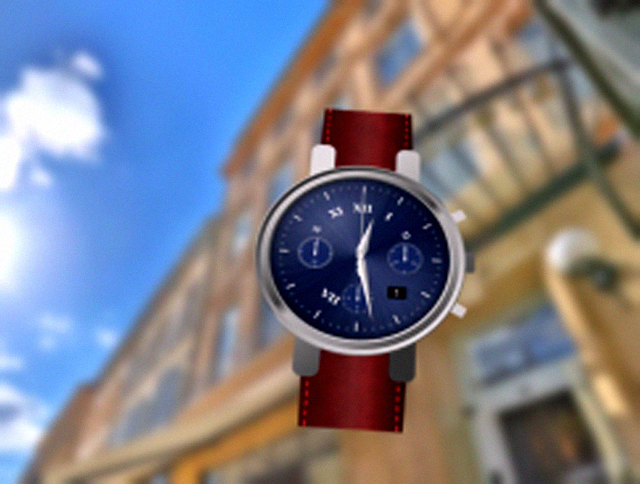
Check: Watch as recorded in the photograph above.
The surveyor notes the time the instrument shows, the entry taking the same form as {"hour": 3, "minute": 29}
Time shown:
{"hour": 12, "minute": 28}
